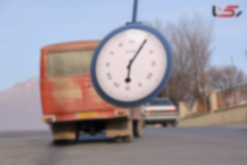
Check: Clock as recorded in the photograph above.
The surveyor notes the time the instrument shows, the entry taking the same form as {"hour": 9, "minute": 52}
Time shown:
{"hour": 6, "minute": 5}
